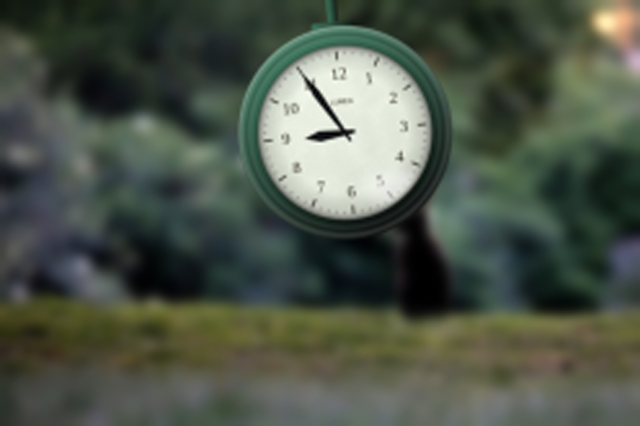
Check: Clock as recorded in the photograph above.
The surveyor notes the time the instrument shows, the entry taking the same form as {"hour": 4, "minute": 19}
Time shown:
{"hour": 8, "minute": 55}
